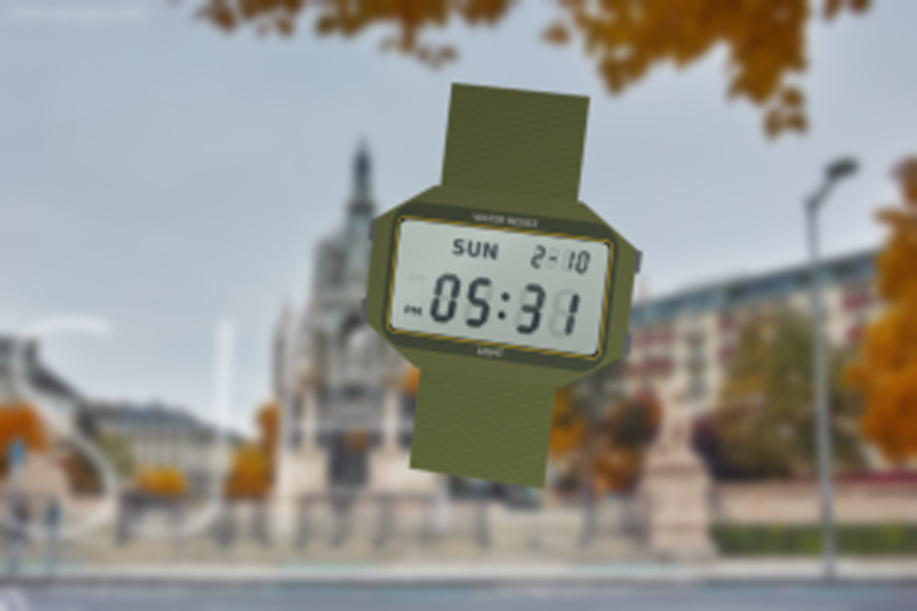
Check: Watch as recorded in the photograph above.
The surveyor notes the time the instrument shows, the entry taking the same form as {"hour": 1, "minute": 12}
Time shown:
{"hour": 5, "minute": 31}
